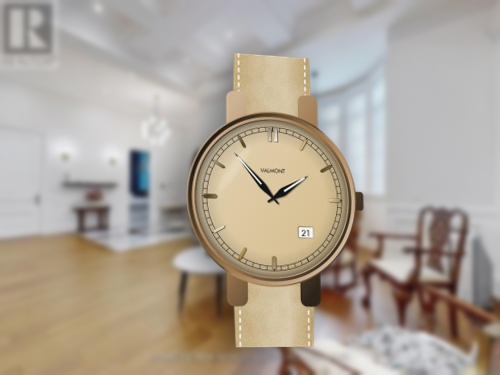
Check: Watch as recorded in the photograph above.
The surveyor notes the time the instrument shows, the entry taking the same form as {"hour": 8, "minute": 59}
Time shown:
{"hour": 1, "minute": 53}
